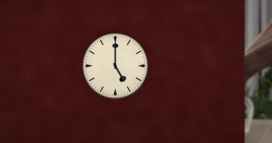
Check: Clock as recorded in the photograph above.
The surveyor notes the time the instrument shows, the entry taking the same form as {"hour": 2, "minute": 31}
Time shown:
{"hour": 5, "minute": 0}
